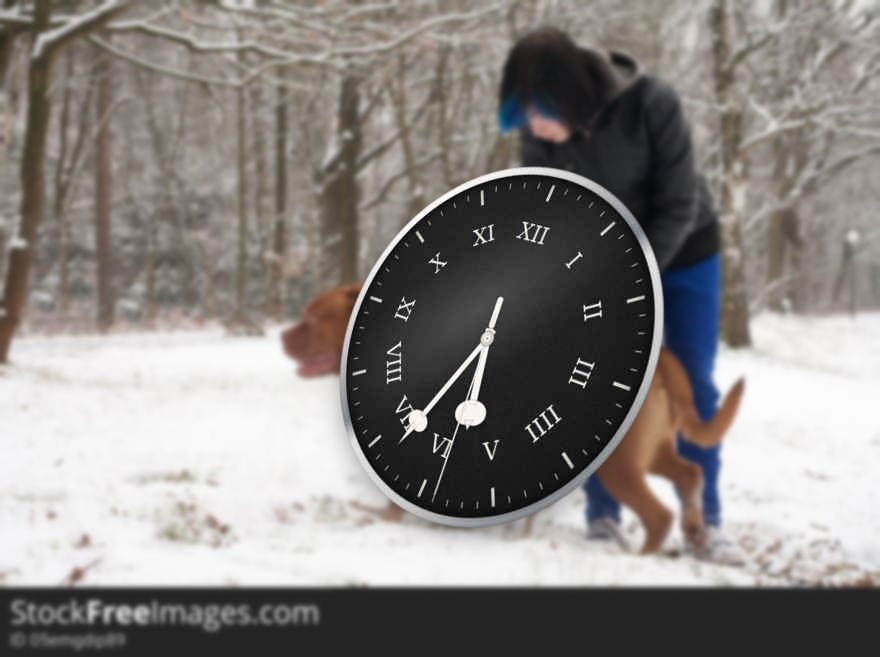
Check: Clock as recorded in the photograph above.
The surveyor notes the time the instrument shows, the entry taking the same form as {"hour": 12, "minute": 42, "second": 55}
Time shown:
{"hour": 5, "minute": 33, "second": 29}
